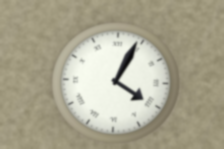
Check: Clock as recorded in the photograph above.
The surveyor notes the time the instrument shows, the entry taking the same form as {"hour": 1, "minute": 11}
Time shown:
{"hour": 4, "minute": 4}
